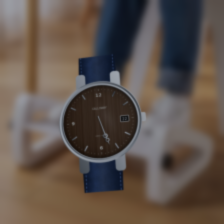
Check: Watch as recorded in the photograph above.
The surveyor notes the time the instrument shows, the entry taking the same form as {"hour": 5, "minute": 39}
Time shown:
{"hour": 5, "minute": 27}
